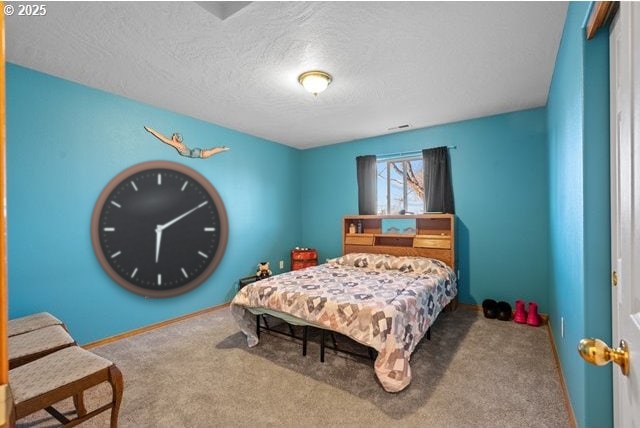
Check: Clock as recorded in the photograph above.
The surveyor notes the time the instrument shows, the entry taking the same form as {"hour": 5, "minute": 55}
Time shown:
{"hour": 6, "minute": 10}
